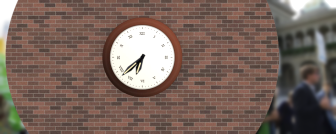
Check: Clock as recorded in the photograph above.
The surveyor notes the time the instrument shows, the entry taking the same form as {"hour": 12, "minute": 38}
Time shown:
{"hour": 6, "minute": 38}
